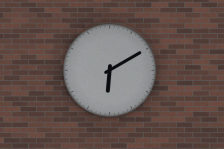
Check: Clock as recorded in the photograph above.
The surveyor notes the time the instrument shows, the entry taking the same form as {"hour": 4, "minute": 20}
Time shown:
{"hour": 6, "minute": 10}
